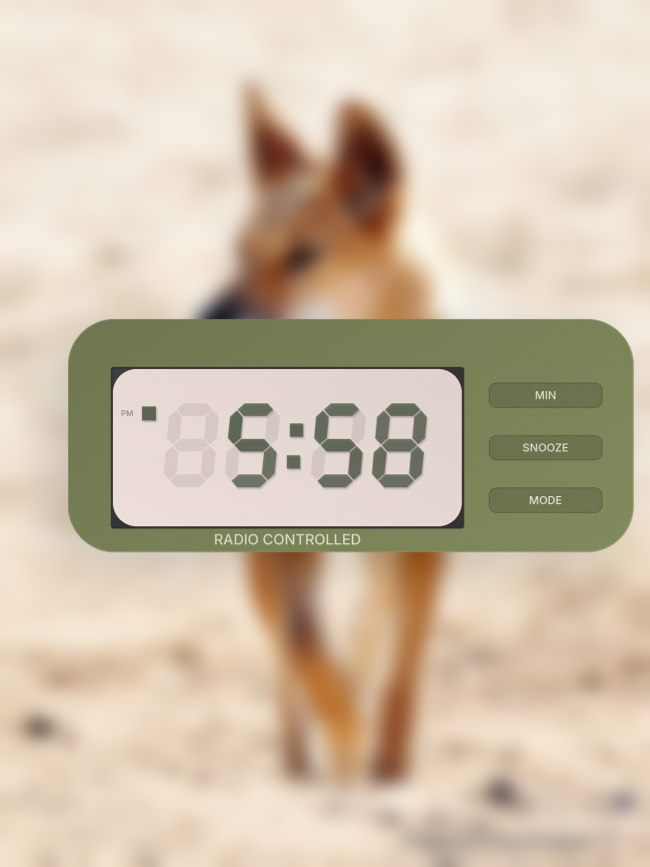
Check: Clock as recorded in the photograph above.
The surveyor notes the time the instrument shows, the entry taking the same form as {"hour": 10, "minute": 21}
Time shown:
{"hour": 5, "minute": 58}
